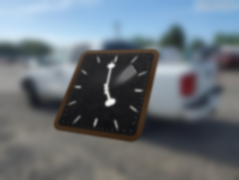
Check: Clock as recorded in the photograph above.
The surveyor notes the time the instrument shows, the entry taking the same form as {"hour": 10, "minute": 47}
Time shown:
{"hour": 4, "minute": 59}
